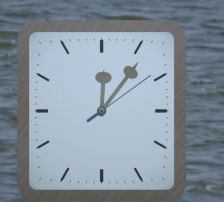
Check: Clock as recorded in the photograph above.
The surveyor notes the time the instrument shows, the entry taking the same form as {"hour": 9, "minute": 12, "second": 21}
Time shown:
{"hour": 12, "minute": 6, "second": 9}
